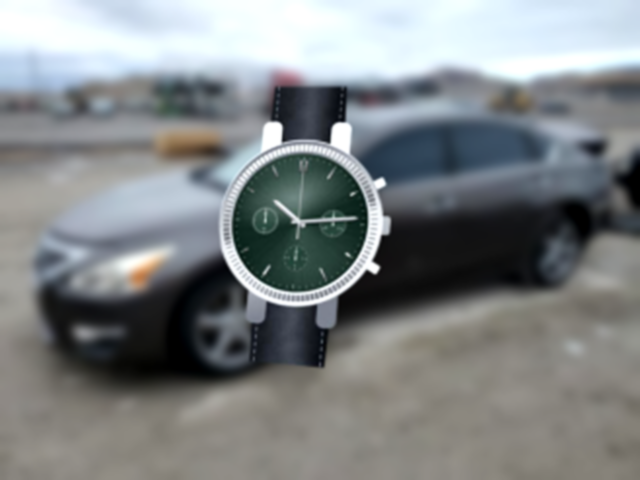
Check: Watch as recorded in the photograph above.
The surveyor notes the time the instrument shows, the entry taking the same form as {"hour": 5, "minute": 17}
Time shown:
{"hour": 10, "minute": 14}
